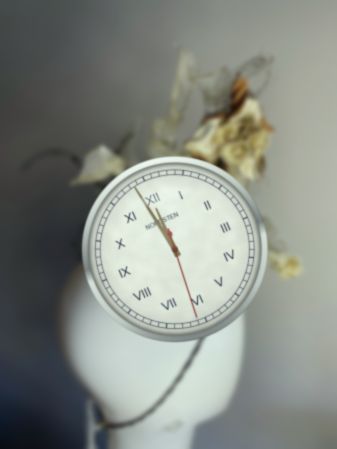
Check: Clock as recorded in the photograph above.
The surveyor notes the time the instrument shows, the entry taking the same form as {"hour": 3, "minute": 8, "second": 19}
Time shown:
{"hour": 11, "minute": 58, "second": 31}
